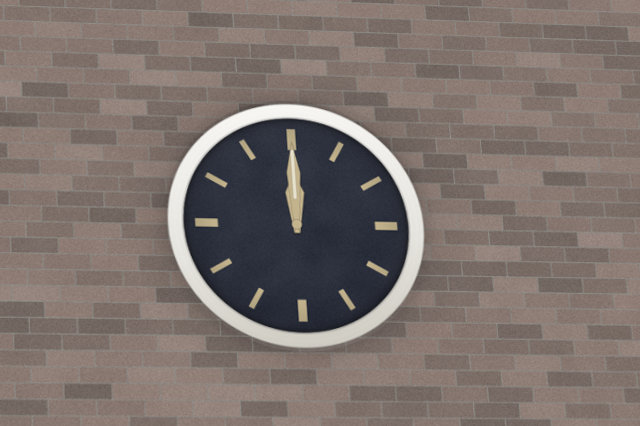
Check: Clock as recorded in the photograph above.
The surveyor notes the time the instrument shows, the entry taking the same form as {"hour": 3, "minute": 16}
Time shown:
{"hour": 12, "minute": 0}
